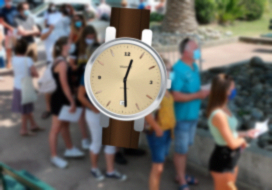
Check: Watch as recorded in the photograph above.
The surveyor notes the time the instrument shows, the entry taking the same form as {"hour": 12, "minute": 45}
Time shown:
{"hour": 12, "minute": 29}
